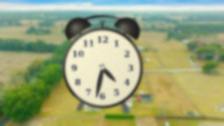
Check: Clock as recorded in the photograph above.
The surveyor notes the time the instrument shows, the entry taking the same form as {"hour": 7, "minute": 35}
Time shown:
{"hour": 4, "minute": 32}
